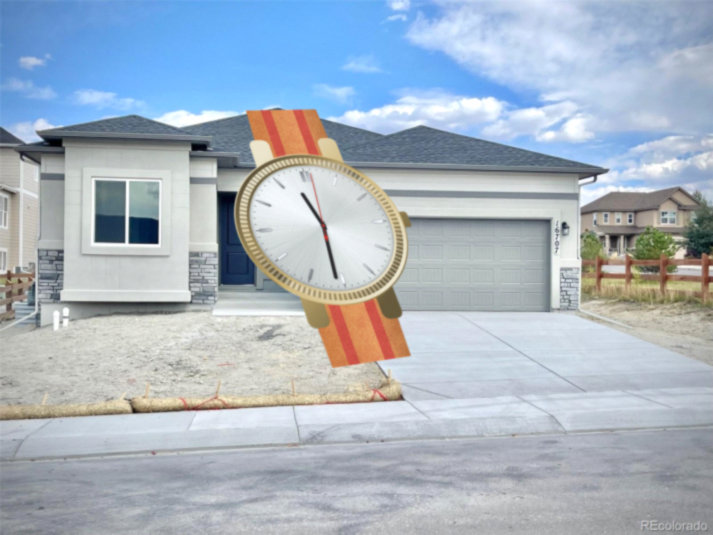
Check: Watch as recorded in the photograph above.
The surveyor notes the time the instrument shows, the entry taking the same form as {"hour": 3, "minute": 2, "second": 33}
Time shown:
{"hour": 11, "minute": 31, "second": 1}
